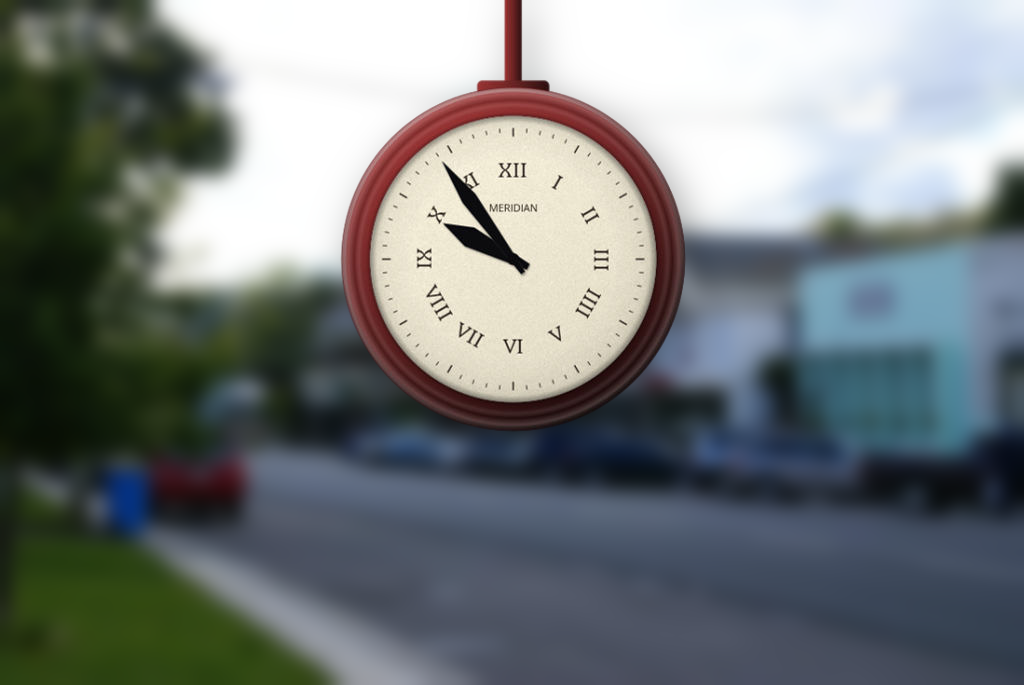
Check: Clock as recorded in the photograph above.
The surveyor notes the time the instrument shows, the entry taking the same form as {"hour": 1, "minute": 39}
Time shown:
{"hour": 9, "minute": 54}
